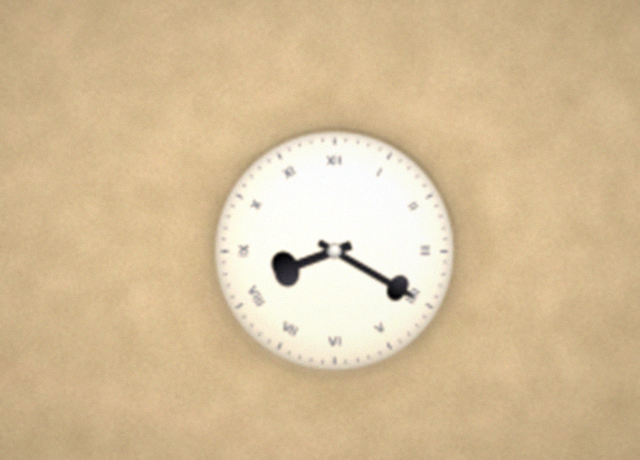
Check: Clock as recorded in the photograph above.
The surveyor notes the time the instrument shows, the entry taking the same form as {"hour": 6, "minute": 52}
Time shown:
{"hour": 8, "minute": 20}
